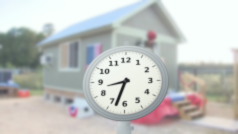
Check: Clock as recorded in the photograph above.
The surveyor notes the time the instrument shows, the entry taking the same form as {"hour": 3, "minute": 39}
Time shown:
{"hour": 8, "minute": 33}
